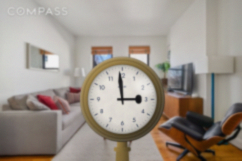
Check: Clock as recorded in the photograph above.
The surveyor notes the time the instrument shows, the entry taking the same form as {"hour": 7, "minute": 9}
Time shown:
{"hour": 2, "minute": 59}
